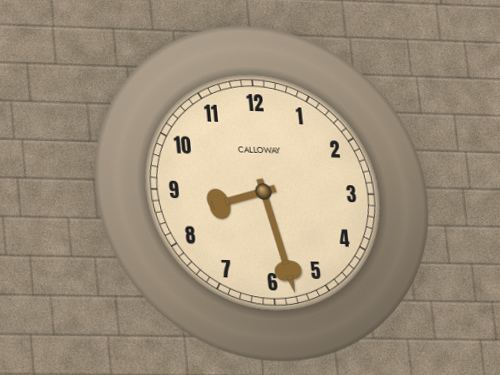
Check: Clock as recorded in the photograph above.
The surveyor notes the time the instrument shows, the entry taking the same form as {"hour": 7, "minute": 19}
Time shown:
{"hour": 8, "minute": 28}
